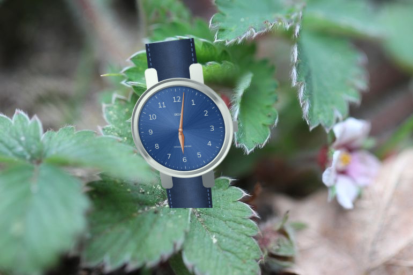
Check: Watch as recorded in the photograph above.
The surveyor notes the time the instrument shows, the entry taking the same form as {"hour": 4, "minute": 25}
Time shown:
{"hour": 6, "minute": 2}
